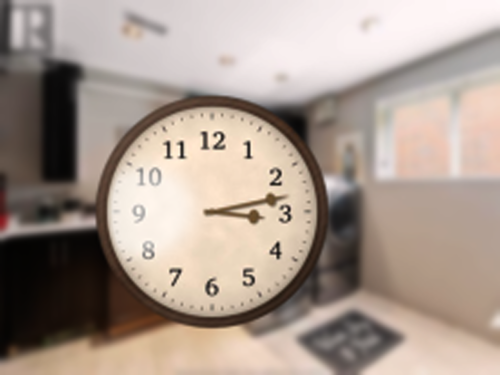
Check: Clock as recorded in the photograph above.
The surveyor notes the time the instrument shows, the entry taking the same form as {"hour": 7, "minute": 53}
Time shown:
{"hour": 3, "minute": 13}
